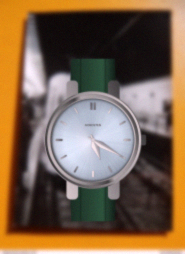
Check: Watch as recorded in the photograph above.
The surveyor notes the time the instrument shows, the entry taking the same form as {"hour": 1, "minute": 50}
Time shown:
{"hour": 5, "minute": 20}
